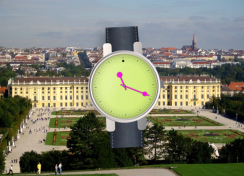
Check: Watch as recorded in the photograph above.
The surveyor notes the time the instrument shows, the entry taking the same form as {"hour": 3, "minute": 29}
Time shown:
{"hour": 11, "minute": 19}
